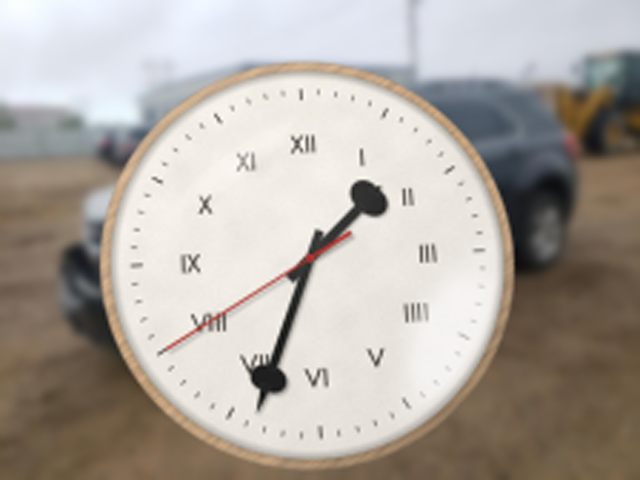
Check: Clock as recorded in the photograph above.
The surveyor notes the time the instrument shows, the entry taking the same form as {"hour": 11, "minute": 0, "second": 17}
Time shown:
{"hour": 1, "minute": 33, "second": 40}
